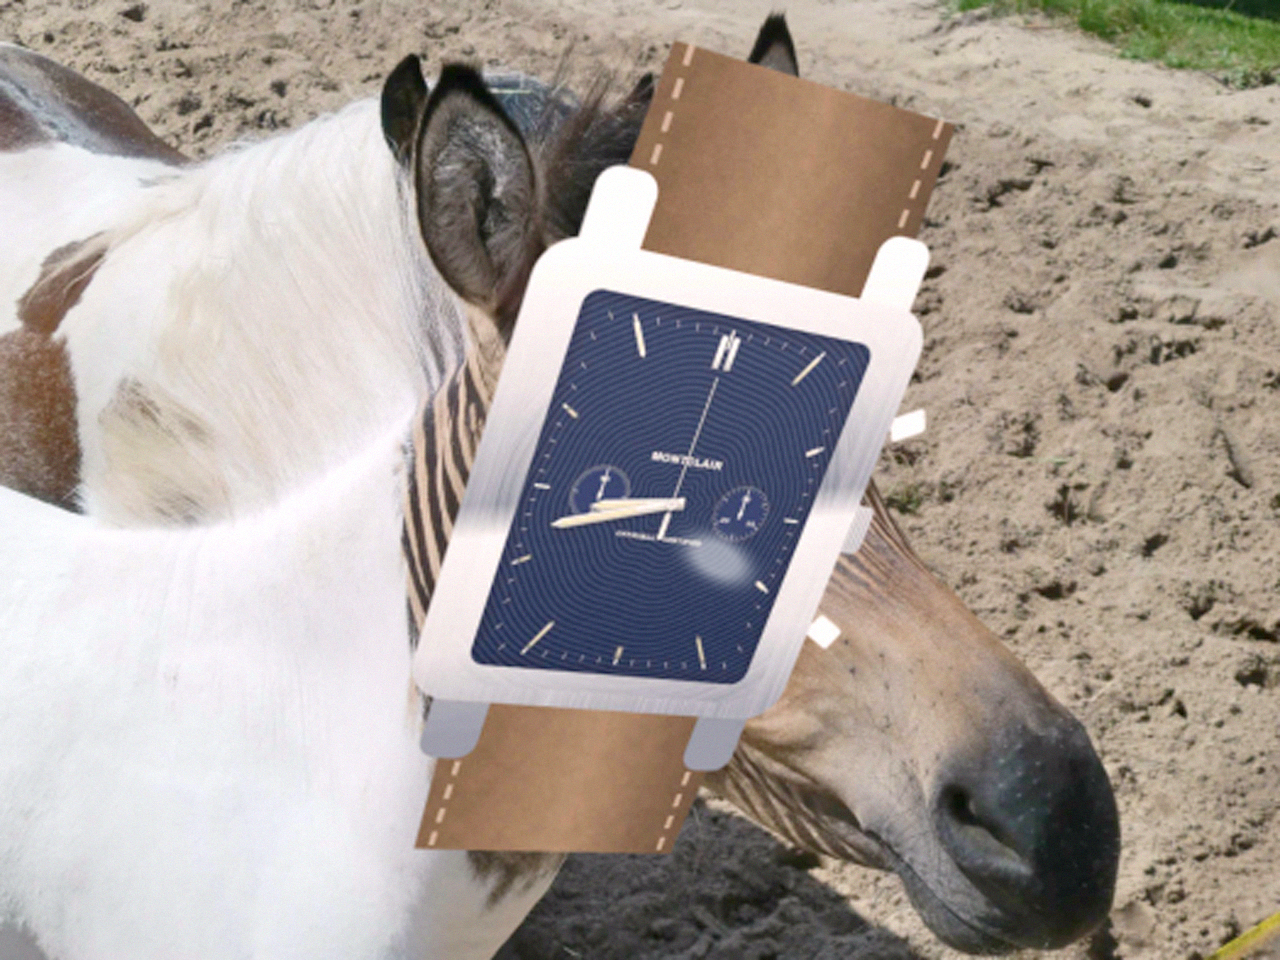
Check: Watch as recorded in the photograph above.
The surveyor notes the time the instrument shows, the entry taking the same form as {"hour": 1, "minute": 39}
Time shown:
{"hour": 8, "minute": 42}
